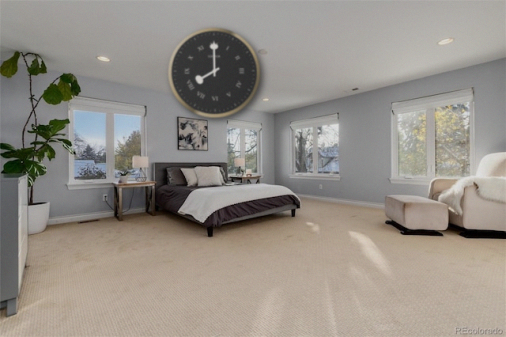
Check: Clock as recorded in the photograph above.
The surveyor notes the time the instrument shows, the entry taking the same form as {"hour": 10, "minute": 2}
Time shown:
{"hour": 8, "minute": 0}
